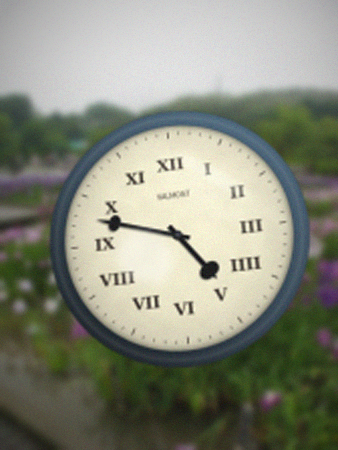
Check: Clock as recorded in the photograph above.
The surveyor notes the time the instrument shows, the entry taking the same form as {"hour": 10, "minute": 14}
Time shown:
{"hour": 4, "minute": 48}
